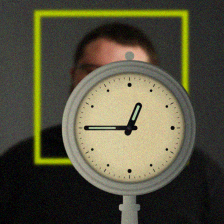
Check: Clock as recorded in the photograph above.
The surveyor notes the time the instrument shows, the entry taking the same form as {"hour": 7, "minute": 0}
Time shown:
{"hour": 12, "minute": 45}
